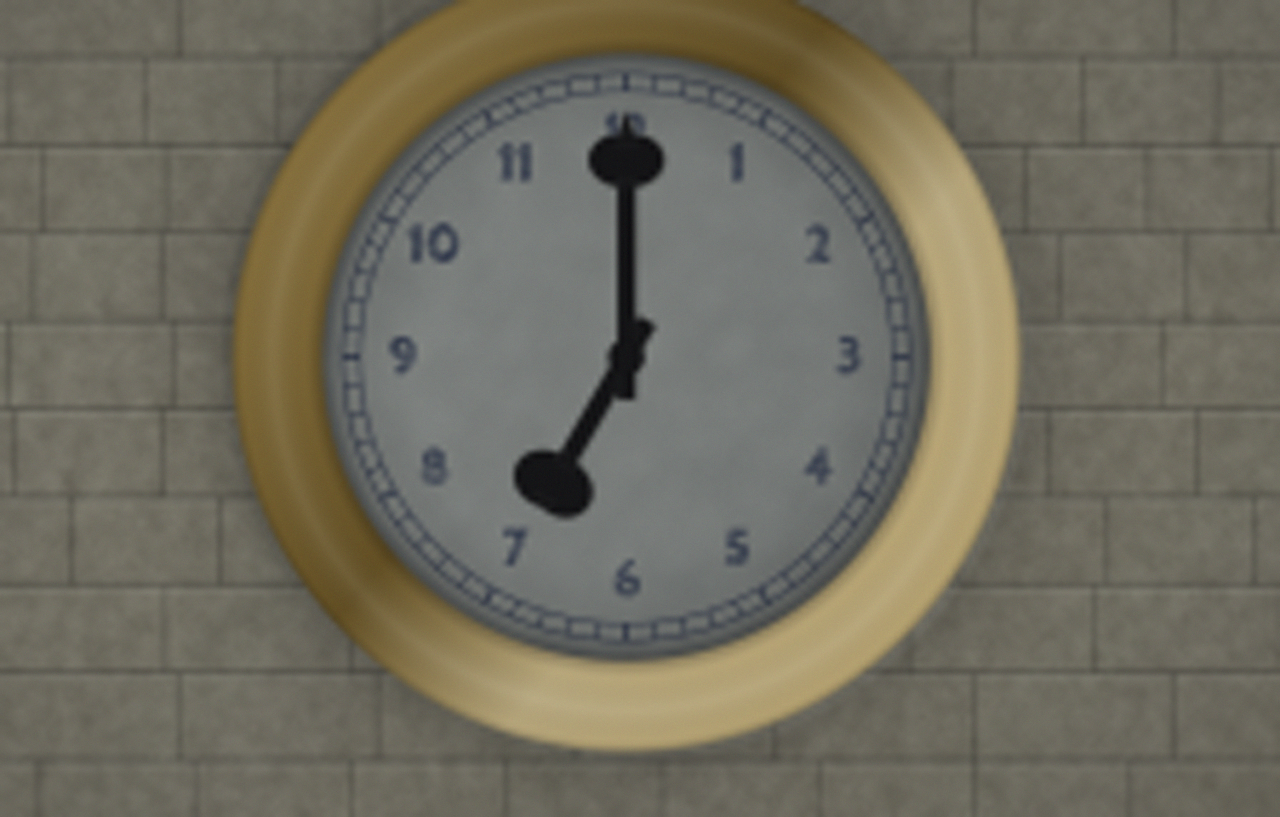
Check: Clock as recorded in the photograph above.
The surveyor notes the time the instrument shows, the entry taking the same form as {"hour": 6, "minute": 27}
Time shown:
{"hour": 7, "minute": 0}
